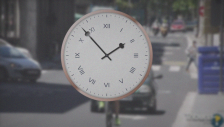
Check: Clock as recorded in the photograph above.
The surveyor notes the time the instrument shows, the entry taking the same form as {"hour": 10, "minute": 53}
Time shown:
{"hour": 1, "minute": 53}
